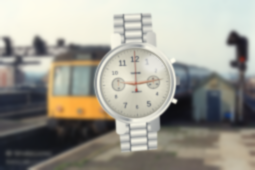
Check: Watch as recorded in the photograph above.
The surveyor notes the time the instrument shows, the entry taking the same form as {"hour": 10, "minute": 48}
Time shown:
{"hour": 9, "minute": 14}
